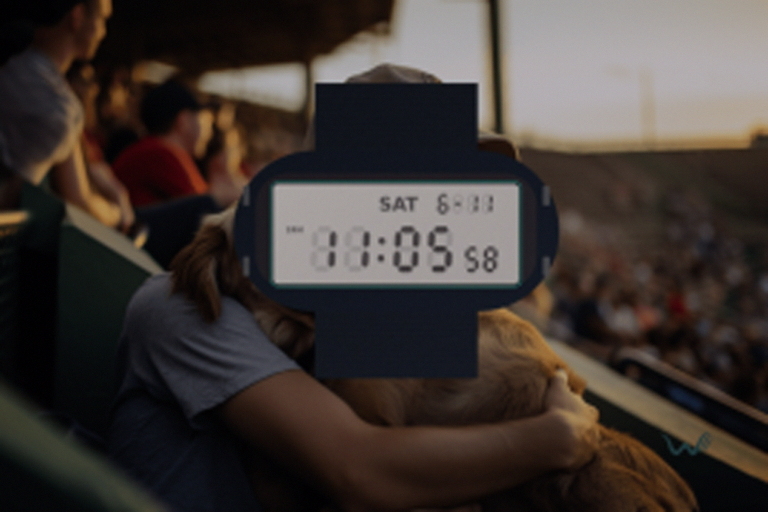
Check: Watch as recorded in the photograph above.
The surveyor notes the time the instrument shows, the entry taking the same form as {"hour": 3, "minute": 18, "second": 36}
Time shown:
{"hour": 11, "minute": 5, "second": 58}
